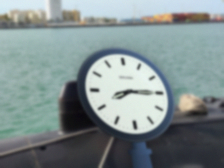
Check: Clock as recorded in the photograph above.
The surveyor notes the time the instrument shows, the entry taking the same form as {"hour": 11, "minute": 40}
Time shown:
{"hour": 8, "minute": 15}
